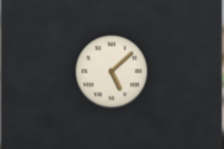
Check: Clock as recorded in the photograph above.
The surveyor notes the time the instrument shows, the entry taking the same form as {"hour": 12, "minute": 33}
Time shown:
{"hour": 5, "minute": 8}
